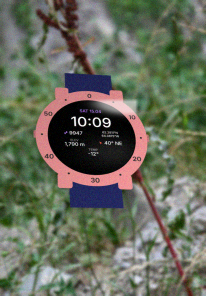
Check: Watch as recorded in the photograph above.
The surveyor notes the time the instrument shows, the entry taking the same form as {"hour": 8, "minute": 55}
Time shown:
{"hour": 10, "minute": 9}
